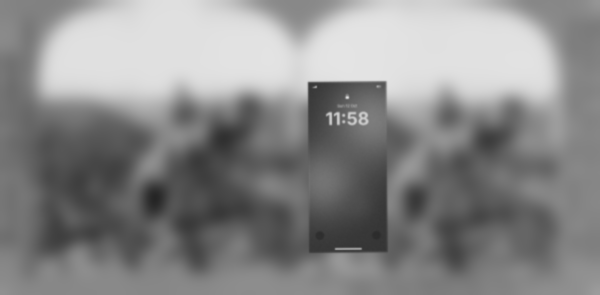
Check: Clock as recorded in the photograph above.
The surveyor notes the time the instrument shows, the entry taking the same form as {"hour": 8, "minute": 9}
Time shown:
{"hour": 11, "minute": 58}
